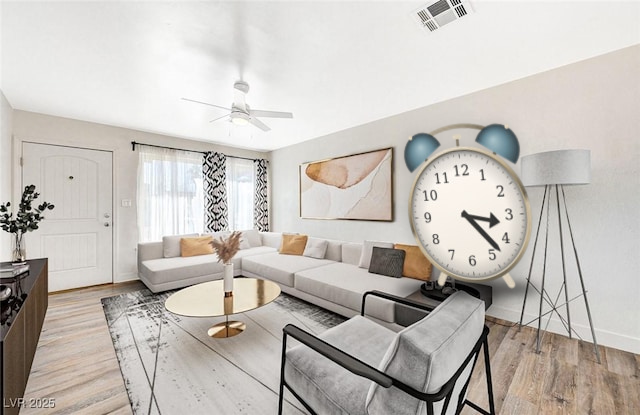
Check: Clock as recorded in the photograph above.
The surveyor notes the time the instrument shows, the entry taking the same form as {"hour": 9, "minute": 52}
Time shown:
{"hour": 3, "minute": 23}
